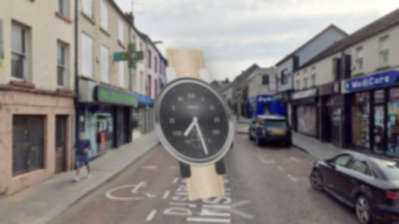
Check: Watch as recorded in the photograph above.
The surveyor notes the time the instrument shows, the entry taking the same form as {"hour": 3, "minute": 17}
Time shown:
{"hour": 7, "minute": 28}
